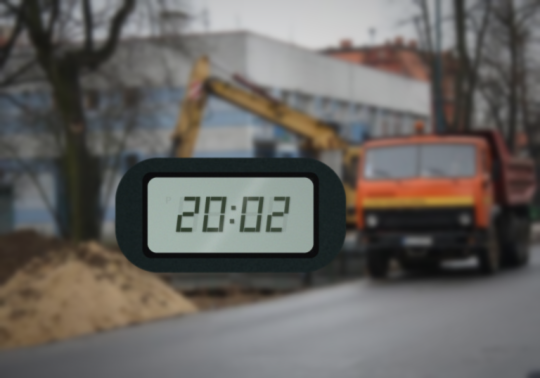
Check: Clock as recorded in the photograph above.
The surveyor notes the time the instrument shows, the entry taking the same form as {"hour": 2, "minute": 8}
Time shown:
{"hour": 20, "minute": 2}
